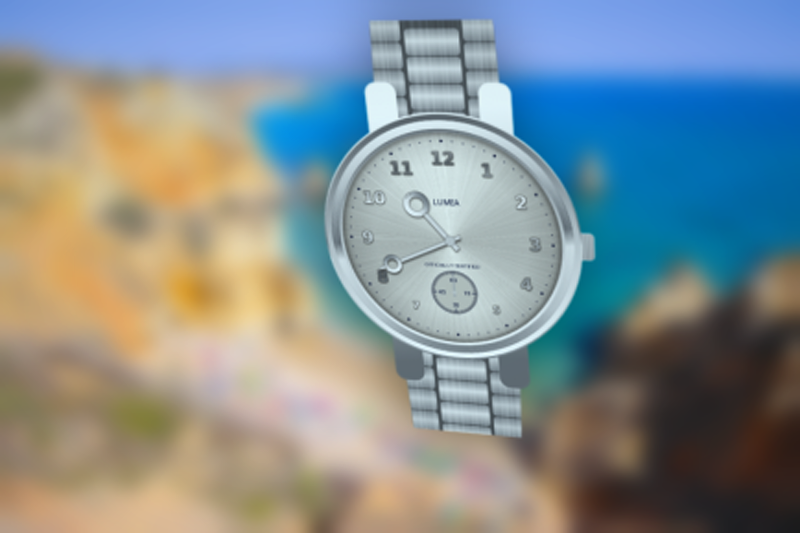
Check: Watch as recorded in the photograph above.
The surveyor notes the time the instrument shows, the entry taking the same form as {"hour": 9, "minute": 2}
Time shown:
{"hour": 10, "minute": 41}
